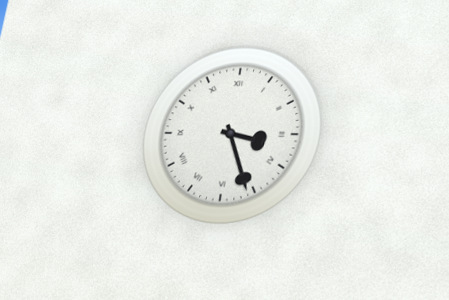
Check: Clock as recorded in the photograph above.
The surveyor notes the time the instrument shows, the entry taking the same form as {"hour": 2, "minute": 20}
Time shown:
{"hour": 3, "minute": 26}
